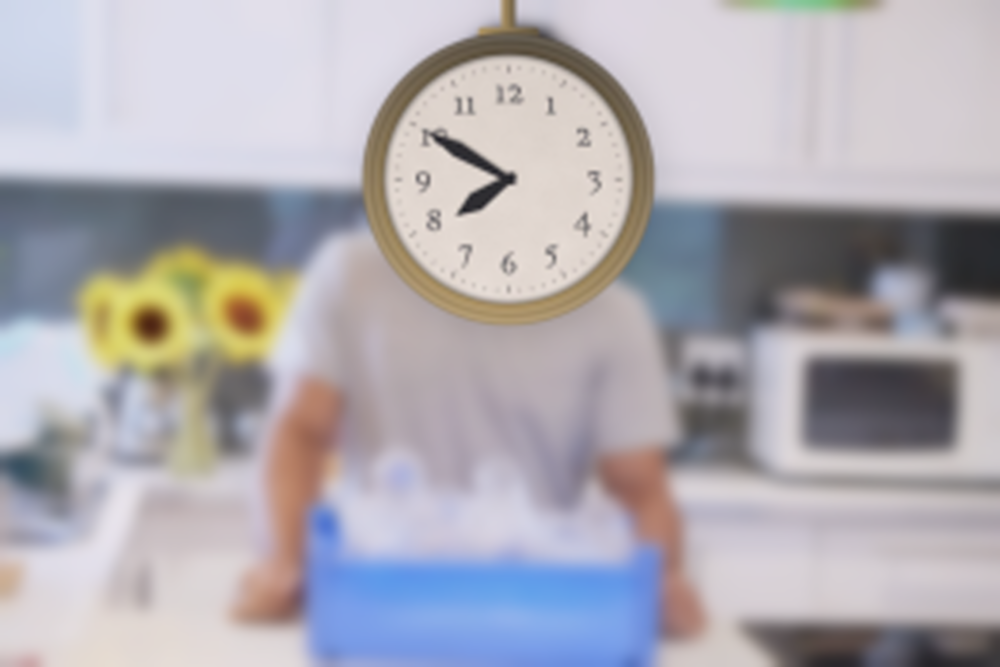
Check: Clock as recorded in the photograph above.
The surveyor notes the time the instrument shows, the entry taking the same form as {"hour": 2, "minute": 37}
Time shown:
{"hour": 7, "minute": 50}
